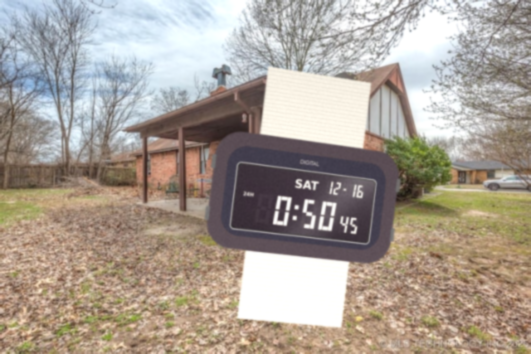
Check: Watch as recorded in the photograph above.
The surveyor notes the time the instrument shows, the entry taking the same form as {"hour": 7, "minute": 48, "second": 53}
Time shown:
{"hour": 0, "minute": 50, "second": 45}
